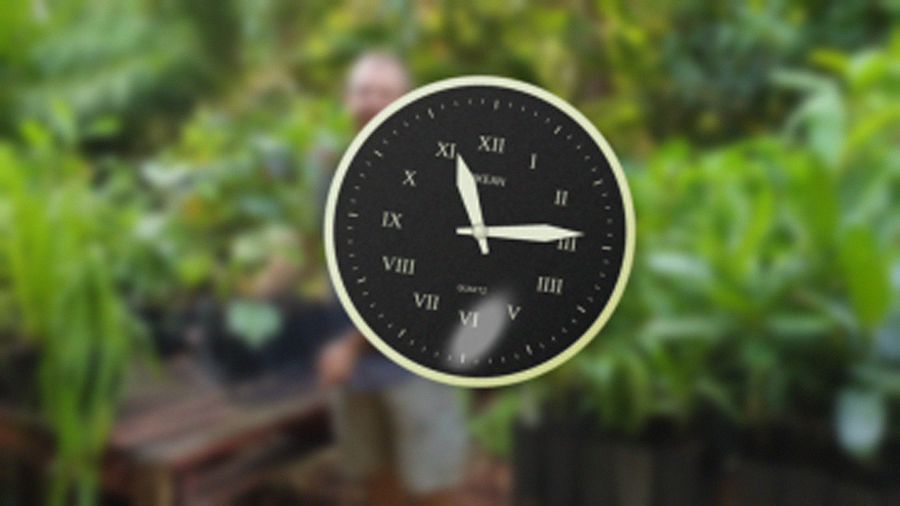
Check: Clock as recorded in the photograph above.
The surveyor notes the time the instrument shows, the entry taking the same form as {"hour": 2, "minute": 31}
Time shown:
{"hour": 11, "minute": 14}
